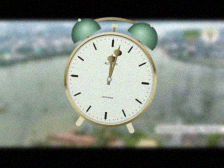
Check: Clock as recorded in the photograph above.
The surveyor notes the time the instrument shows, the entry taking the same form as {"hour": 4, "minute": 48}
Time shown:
{"hour": 12, "minute": 2}
